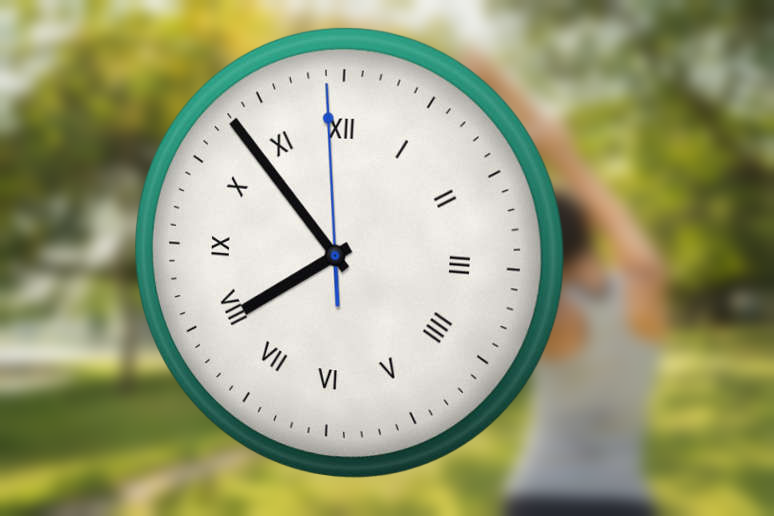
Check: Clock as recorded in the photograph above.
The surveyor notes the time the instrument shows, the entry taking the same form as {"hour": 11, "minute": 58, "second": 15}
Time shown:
{"hour": 7, "minute": 52, "second": 59}
